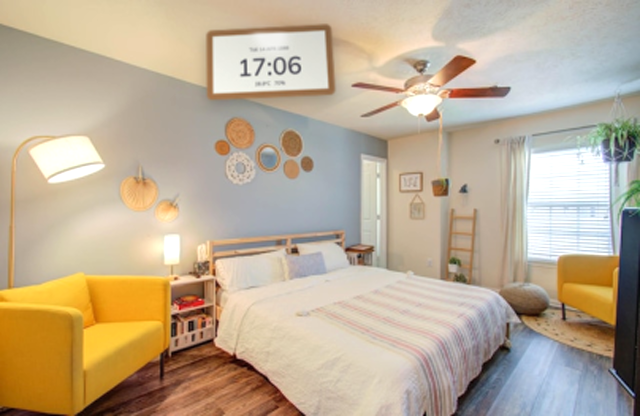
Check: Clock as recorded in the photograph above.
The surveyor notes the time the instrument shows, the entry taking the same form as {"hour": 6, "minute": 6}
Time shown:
{"hour": 17, "minute": 6}
